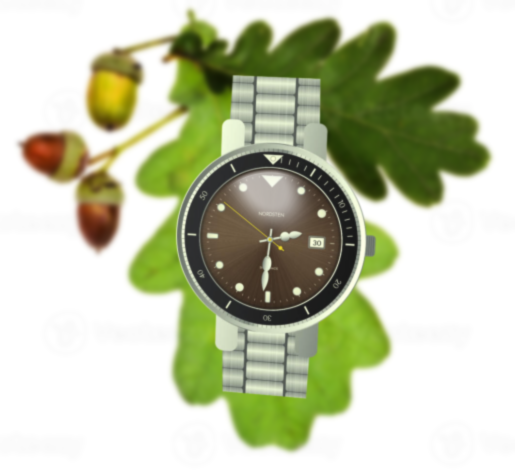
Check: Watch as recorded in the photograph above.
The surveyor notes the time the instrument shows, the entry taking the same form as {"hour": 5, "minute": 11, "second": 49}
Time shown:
{"hour": 2, "minute": 30, "second": 51}
